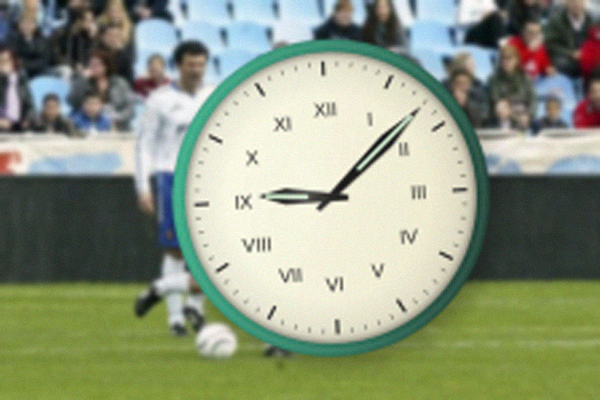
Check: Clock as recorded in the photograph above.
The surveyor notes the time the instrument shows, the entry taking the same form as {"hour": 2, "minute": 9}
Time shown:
{"hour": 9, "minute": 8}
